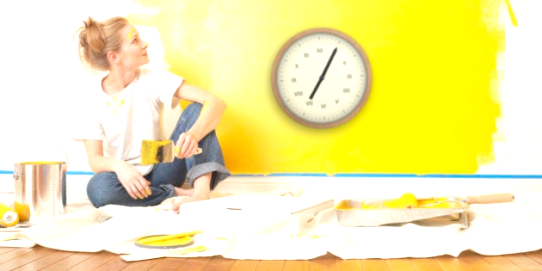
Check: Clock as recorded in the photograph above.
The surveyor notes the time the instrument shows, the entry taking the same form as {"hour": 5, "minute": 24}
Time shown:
{"hour": 7, "minute": 5}
